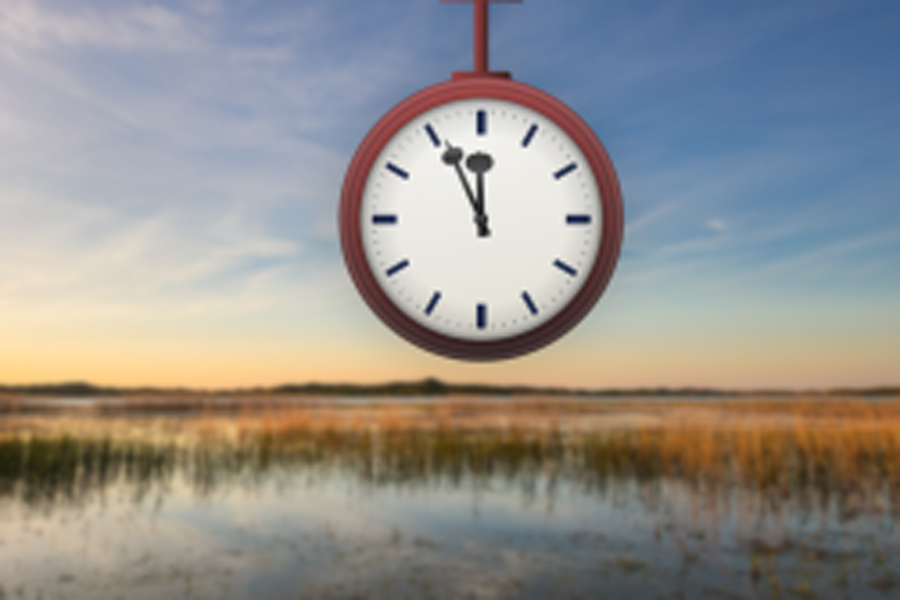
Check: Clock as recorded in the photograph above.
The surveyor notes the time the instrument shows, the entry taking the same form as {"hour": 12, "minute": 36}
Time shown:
{"hour": 11, "minute": 56}
